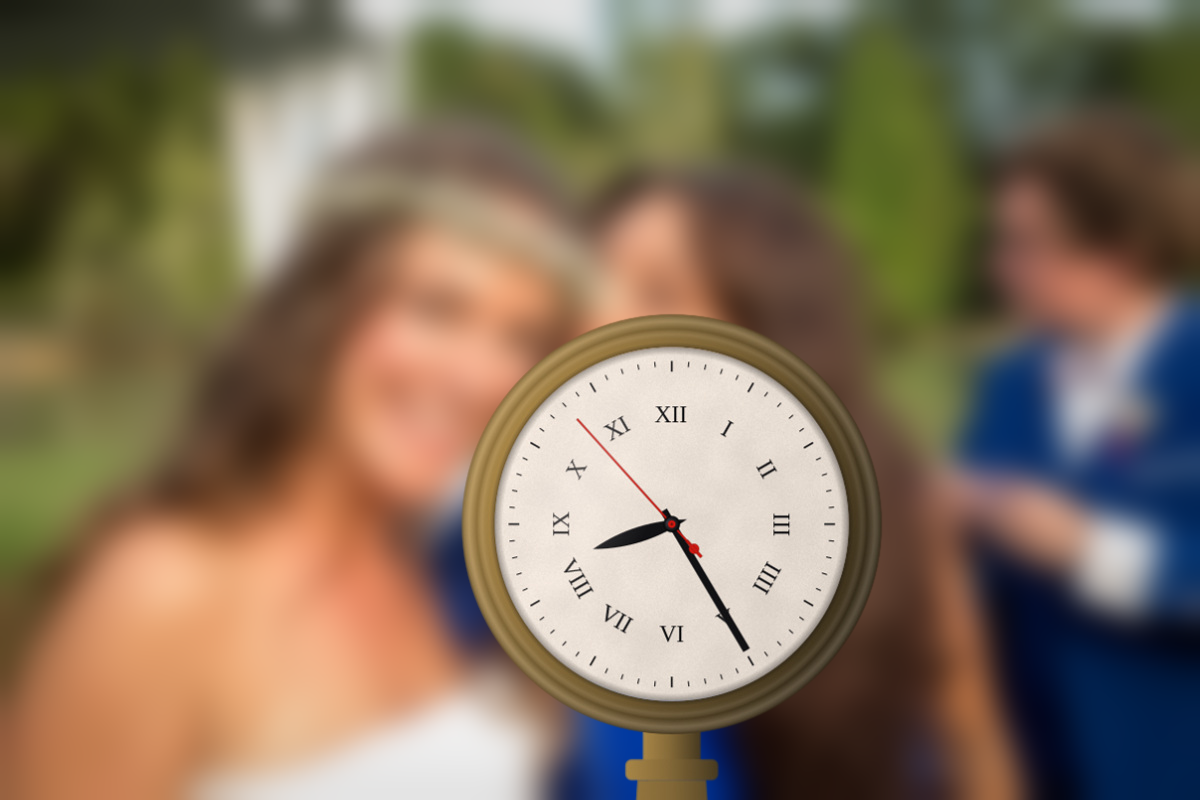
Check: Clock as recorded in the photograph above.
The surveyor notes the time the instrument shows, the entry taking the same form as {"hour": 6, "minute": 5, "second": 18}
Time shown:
{"hour": 8, "minute": 24, "second": 53}
